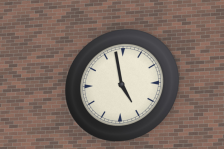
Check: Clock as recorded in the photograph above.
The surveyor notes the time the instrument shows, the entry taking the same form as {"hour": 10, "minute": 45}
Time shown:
{"hour": 4, "minute": 58}
